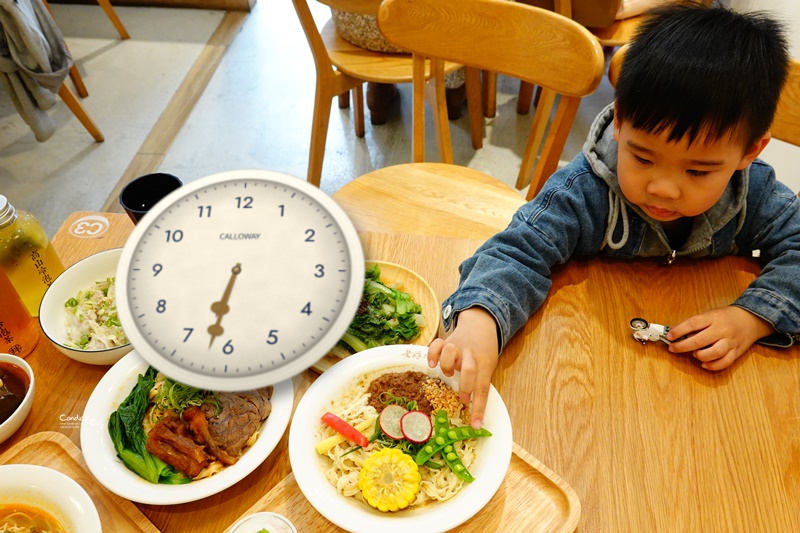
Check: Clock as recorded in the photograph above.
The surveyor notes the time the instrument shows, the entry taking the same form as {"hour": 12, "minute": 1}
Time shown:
{"hour": 6, "minute": 32}
